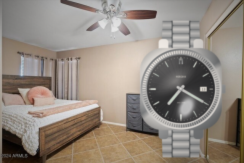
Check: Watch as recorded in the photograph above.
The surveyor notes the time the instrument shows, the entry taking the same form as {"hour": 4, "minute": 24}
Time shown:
{"hour": 7, "minute": 20}
